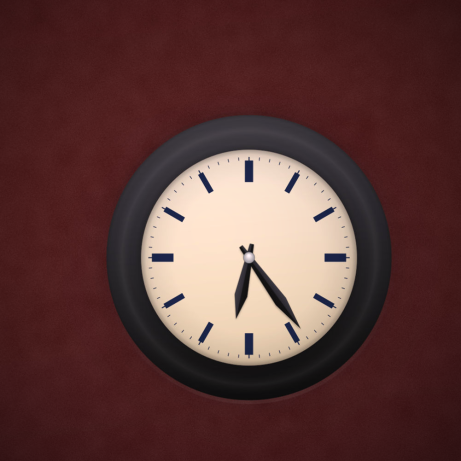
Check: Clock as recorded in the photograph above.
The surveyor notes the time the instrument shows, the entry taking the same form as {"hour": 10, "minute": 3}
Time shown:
{"hour": 6, "minute": 24}
